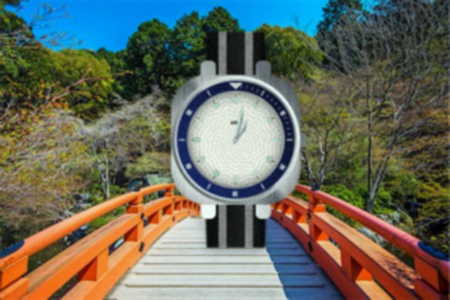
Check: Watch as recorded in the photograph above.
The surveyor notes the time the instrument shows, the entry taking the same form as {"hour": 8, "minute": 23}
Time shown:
{"hour": 1, "minute": 2}
